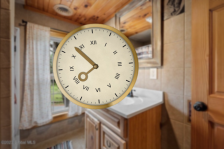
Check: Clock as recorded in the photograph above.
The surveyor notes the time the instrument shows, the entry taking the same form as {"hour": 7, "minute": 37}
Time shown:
{"hour": 7, "minute": 53}
